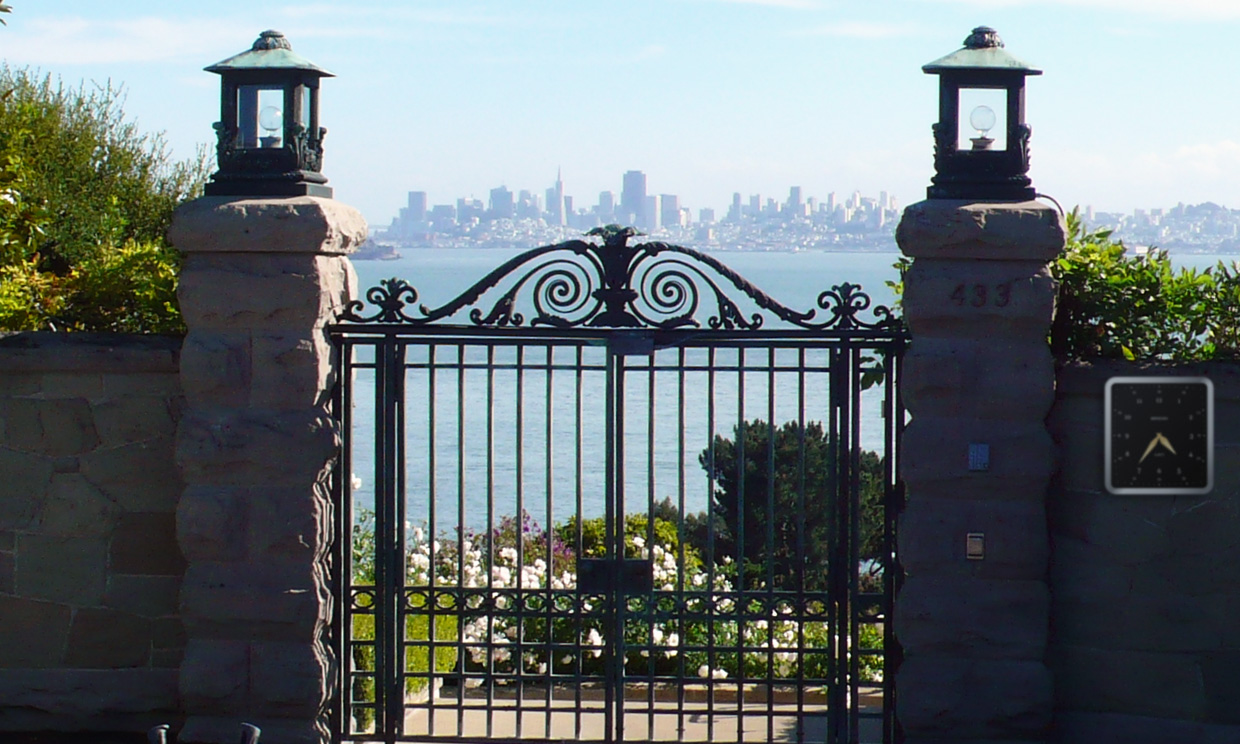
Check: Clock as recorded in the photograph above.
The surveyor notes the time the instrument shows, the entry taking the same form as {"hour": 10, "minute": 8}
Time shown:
{"hour": 4, "minute": 36}
